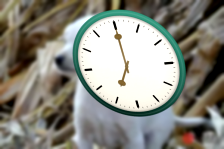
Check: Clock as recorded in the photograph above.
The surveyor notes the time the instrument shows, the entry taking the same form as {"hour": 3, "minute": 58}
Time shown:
{"hour": 7, "minute": 0}
